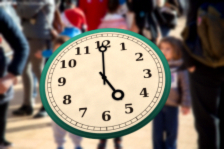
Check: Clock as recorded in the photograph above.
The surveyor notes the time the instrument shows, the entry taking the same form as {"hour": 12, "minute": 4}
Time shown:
{"hour": 5, "minute": 0}
